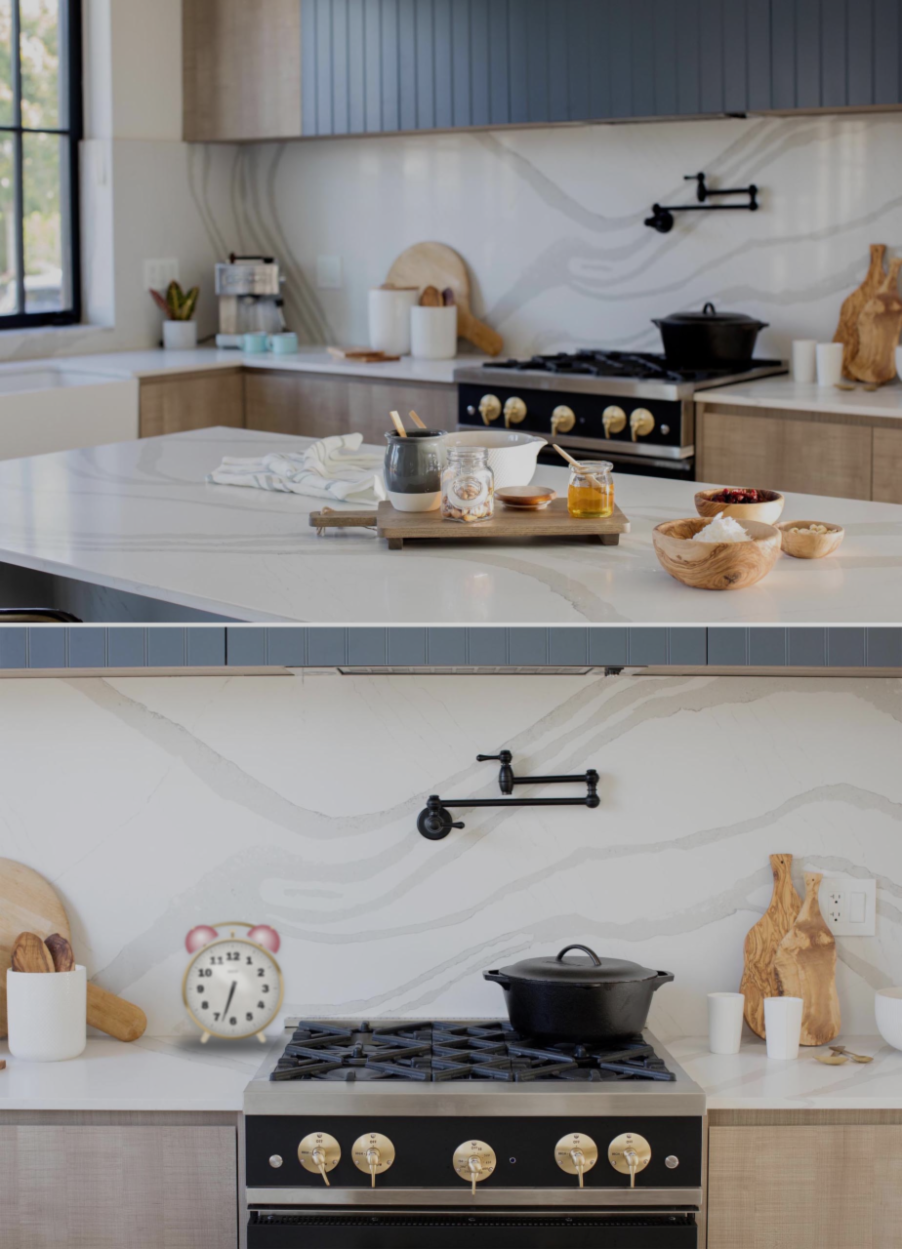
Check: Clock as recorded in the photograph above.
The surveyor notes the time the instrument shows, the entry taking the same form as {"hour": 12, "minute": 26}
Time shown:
{"hour": 6, "minute": 33}
